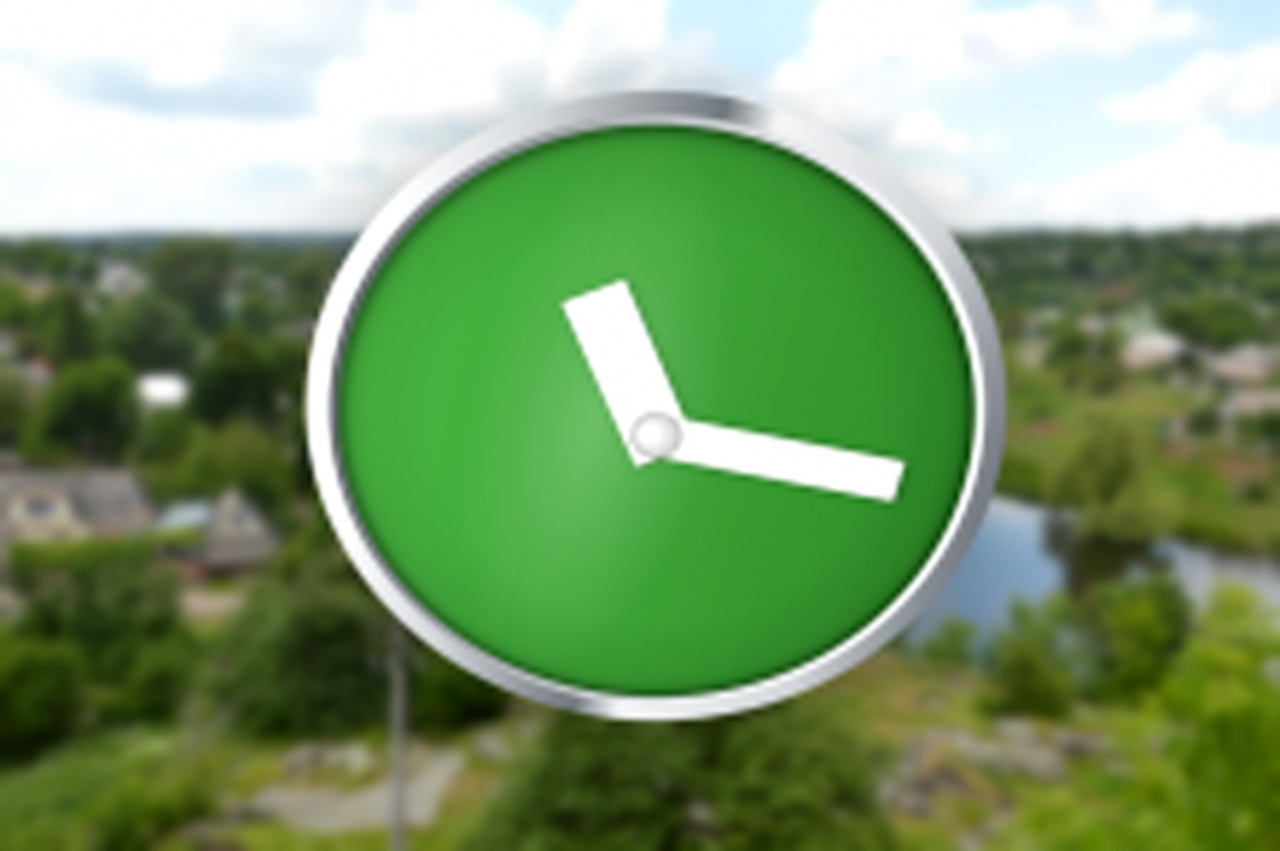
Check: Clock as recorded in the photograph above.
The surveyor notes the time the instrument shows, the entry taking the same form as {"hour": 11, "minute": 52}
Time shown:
{"hour": 11, "minute": 17}
